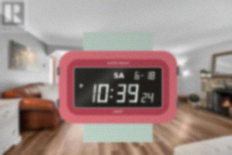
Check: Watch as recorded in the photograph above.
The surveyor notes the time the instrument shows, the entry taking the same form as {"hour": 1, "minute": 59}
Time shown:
{"hour": 10, "minute": 39}
